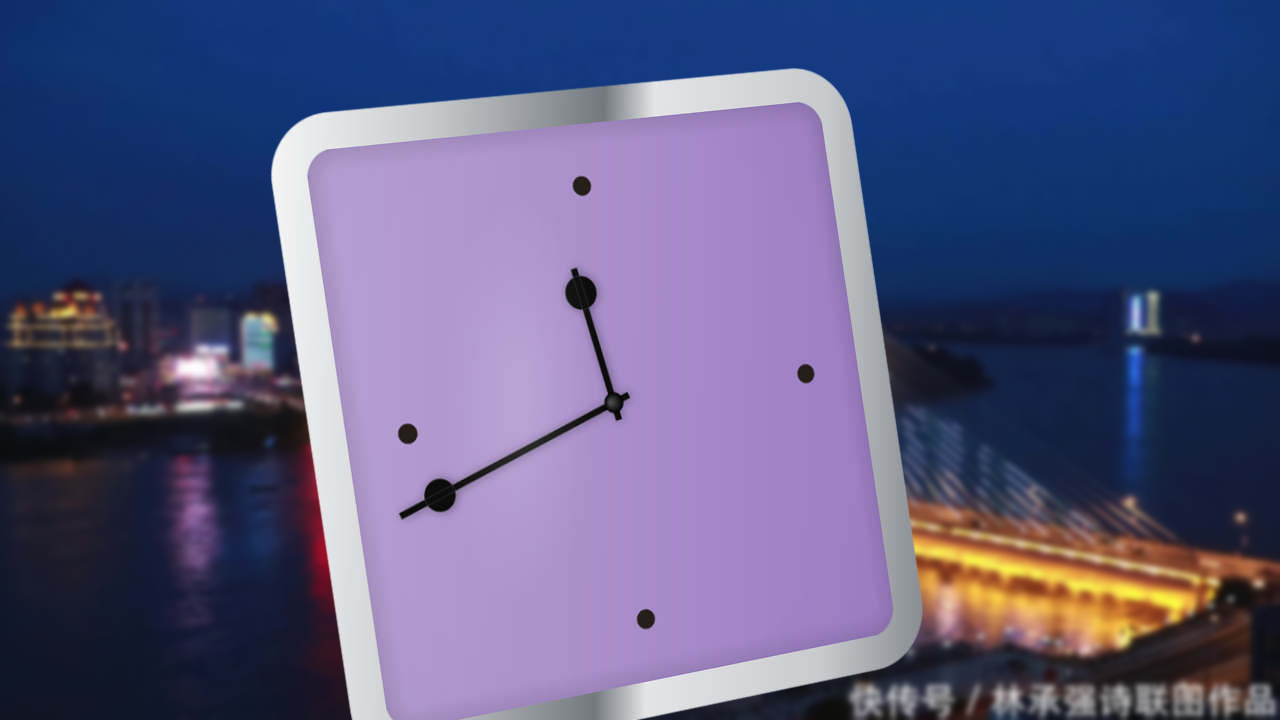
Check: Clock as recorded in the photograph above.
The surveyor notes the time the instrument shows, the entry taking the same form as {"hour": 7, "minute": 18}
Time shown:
{"hour": 11, "minute": 42}
